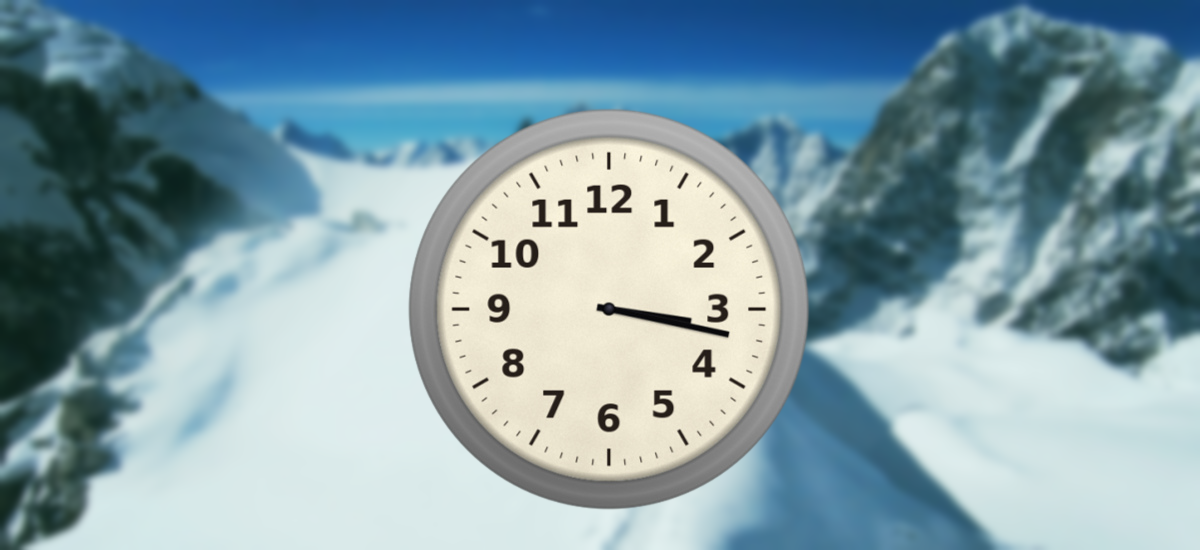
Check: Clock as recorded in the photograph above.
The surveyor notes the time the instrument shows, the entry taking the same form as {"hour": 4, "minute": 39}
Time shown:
{"hour": 3, "minute": 17}
